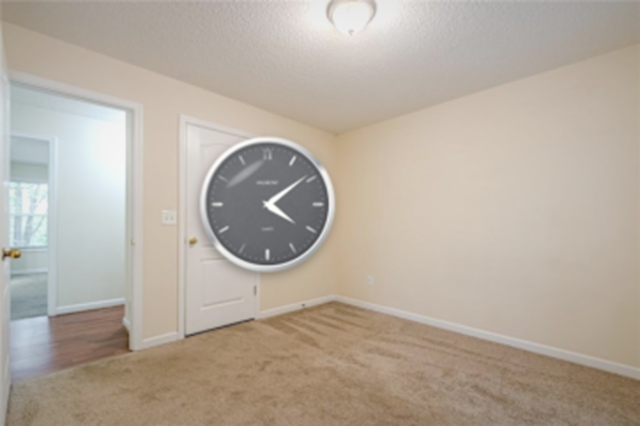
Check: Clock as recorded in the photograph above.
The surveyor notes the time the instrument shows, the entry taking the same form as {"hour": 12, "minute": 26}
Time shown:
{"hour": 4, "minute": 9}
